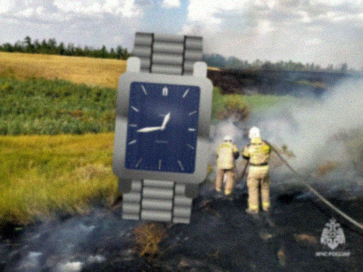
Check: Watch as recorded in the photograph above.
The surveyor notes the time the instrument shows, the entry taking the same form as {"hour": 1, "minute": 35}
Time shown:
{"hour": 12, "minute": 43}
